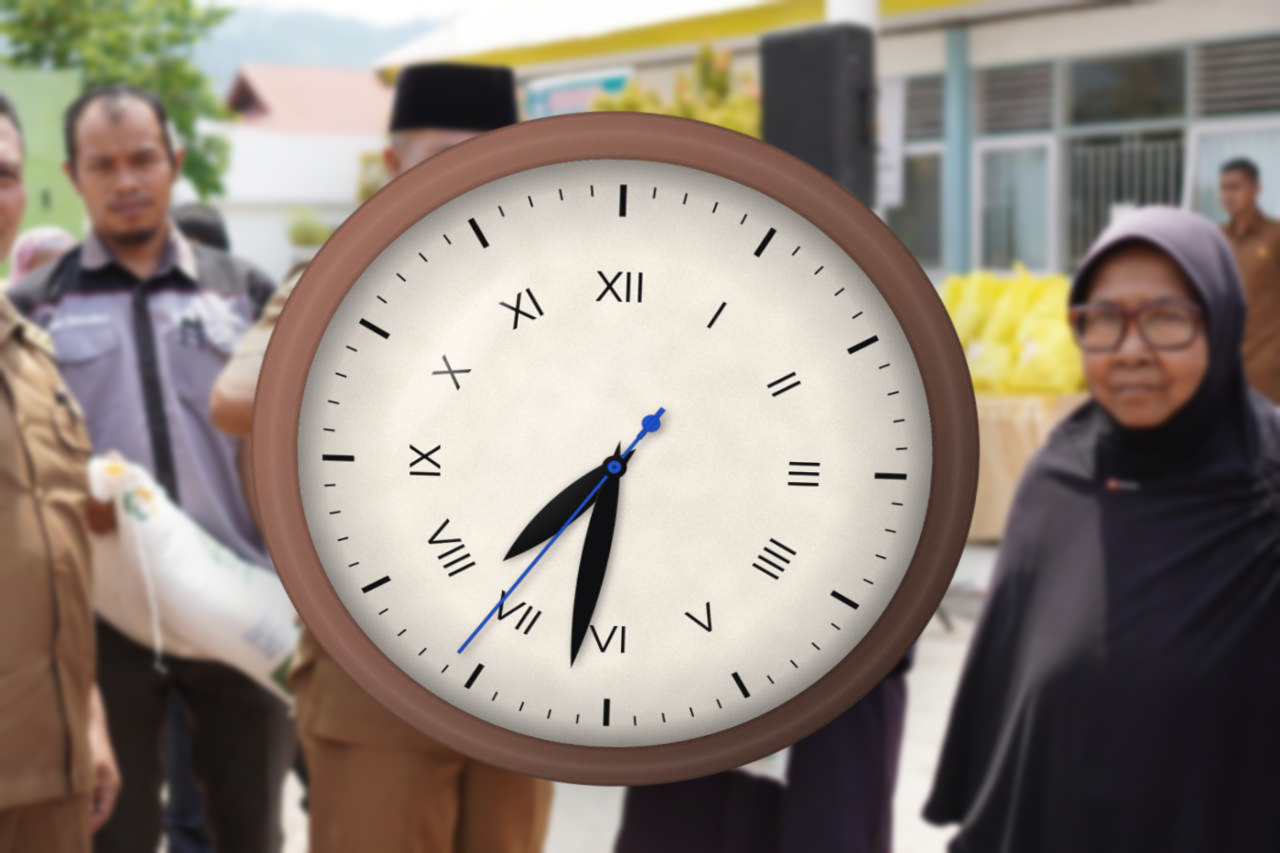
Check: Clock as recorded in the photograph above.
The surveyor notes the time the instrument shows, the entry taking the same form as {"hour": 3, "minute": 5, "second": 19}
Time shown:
{"hour": 7, "minute": 31, "second": 36}
